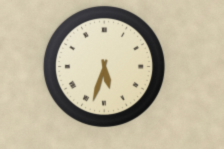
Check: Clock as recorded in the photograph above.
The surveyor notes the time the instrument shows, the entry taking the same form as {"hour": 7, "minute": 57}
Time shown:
{"hour": 5, "minute": 33}
